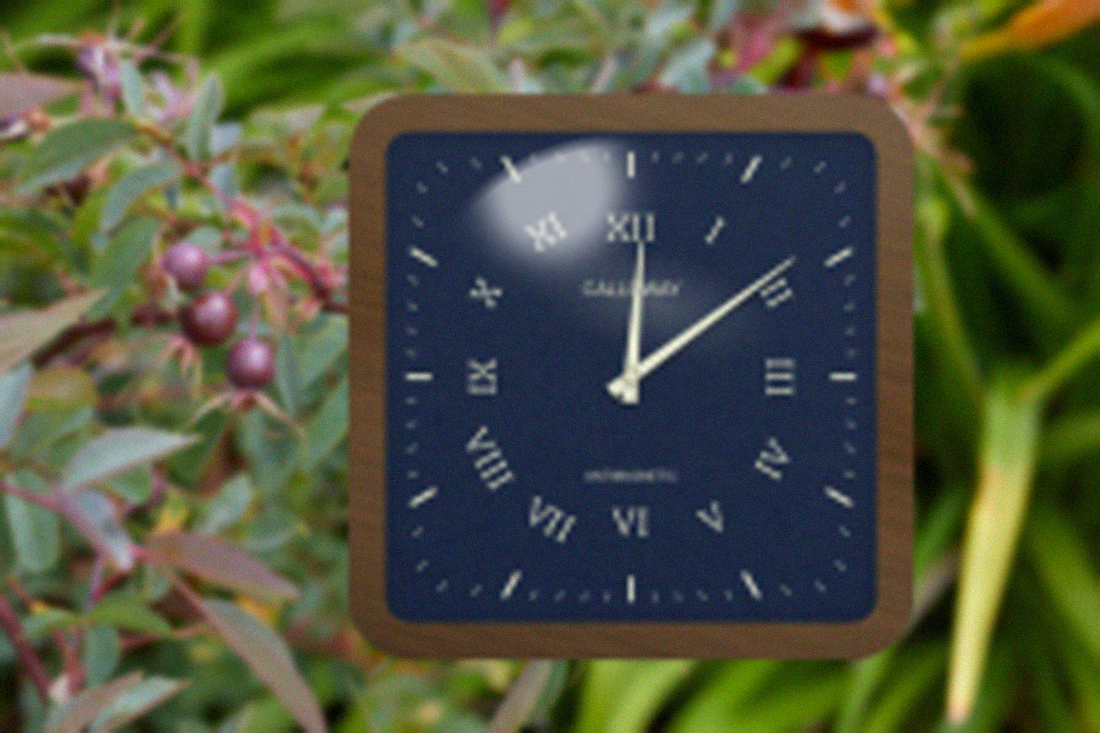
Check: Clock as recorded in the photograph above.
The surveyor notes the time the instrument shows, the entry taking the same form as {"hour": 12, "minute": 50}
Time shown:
{"hour": 12, "minute": 9}
